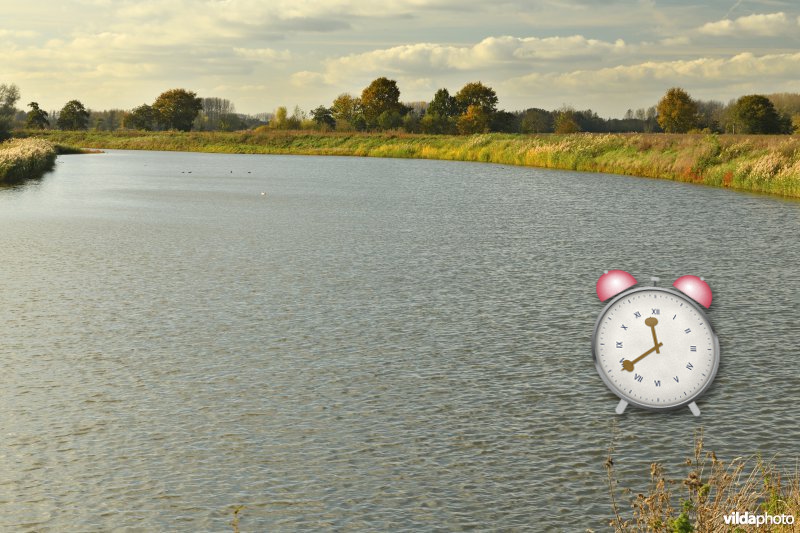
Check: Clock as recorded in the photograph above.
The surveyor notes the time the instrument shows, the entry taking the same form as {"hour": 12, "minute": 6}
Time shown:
{"hour": 11, "minute": 39}
